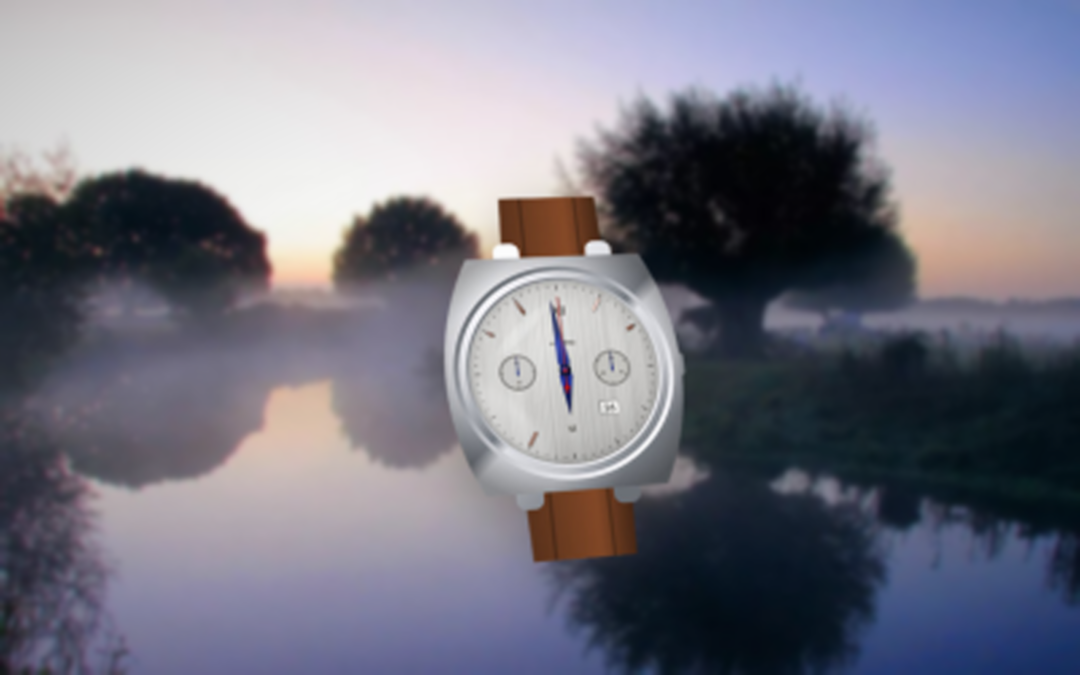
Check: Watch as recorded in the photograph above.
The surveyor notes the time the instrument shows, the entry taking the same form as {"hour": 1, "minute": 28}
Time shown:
{"hour": 5, "minute": 59}
